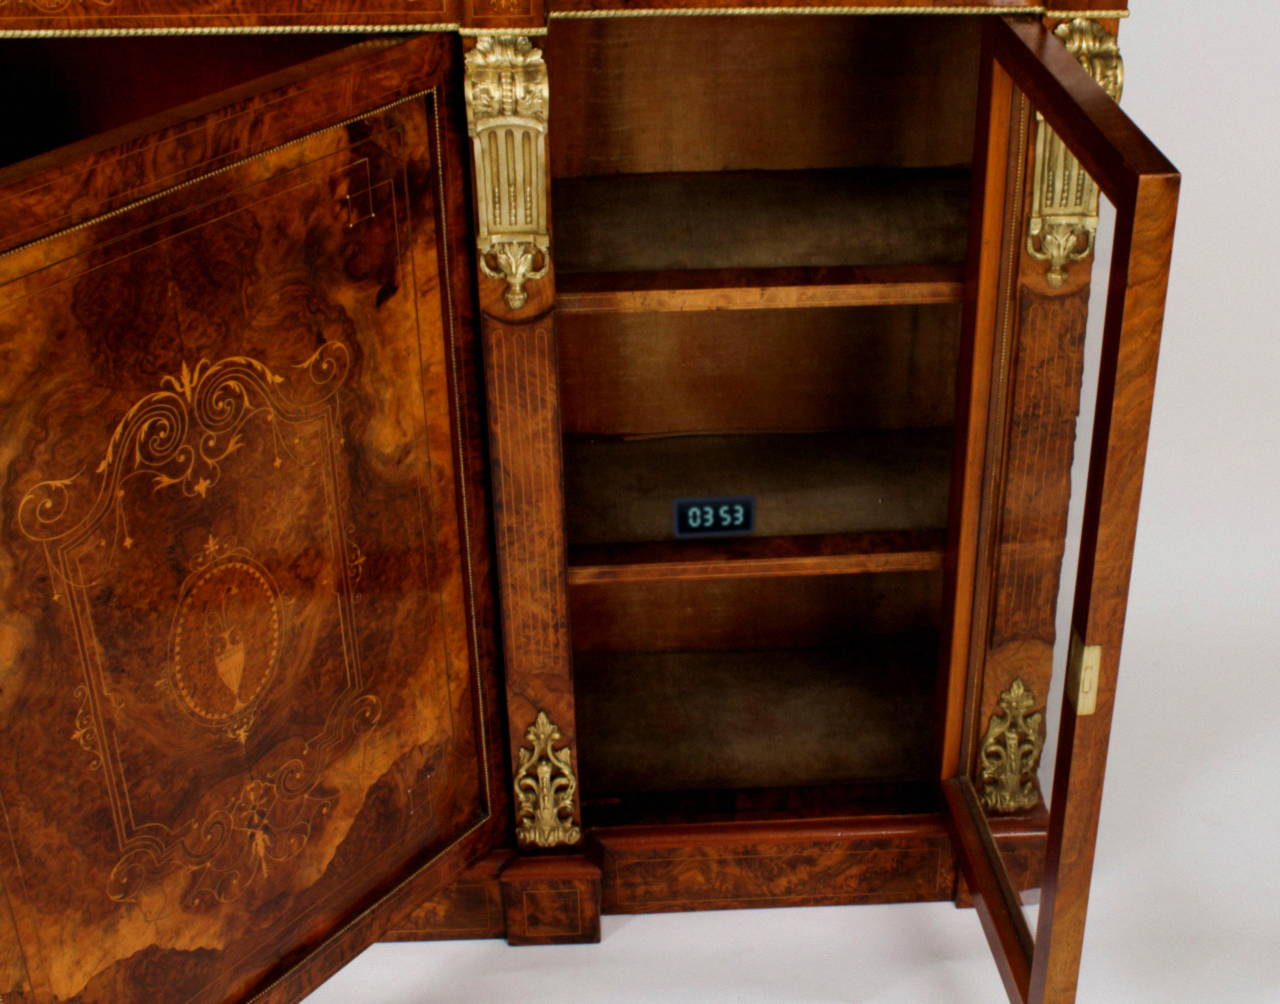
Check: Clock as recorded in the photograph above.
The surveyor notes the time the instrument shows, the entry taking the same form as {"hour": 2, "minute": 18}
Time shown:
{"hour": 3, "minute": 53}
